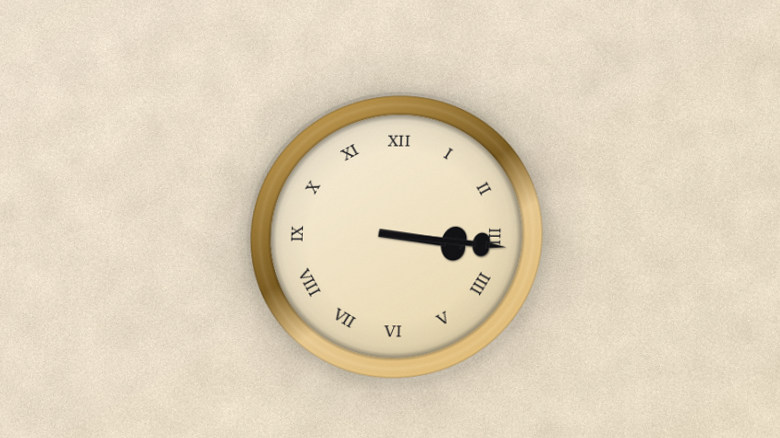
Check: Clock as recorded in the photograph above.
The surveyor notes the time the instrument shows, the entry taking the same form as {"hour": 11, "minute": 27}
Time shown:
{"hour": 3, "minute": 16}
